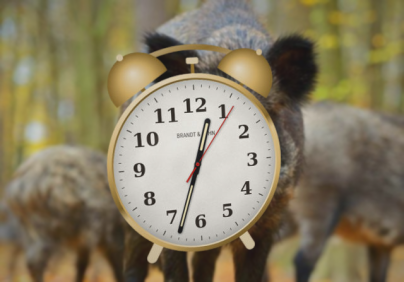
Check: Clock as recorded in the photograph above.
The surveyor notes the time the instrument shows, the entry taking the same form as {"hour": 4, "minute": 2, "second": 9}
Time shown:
{"hour": 12, "minute": 33, "second": 6}
